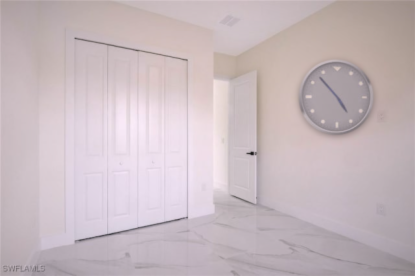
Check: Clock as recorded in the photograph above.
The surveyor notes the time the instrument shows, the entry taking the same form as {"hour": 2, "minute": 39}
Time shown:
{"hour": 4, "minute": 53}
